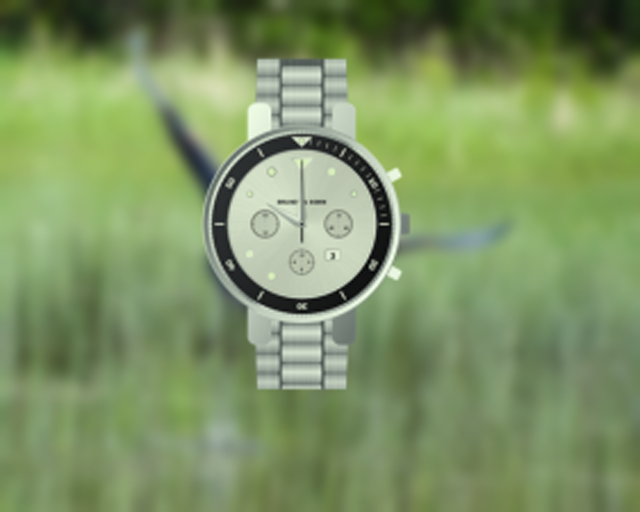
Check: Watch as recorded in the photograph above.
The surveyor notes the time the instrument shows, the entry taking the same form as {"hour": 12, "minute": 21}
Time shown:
{"hour": 10, "minute": 0}
